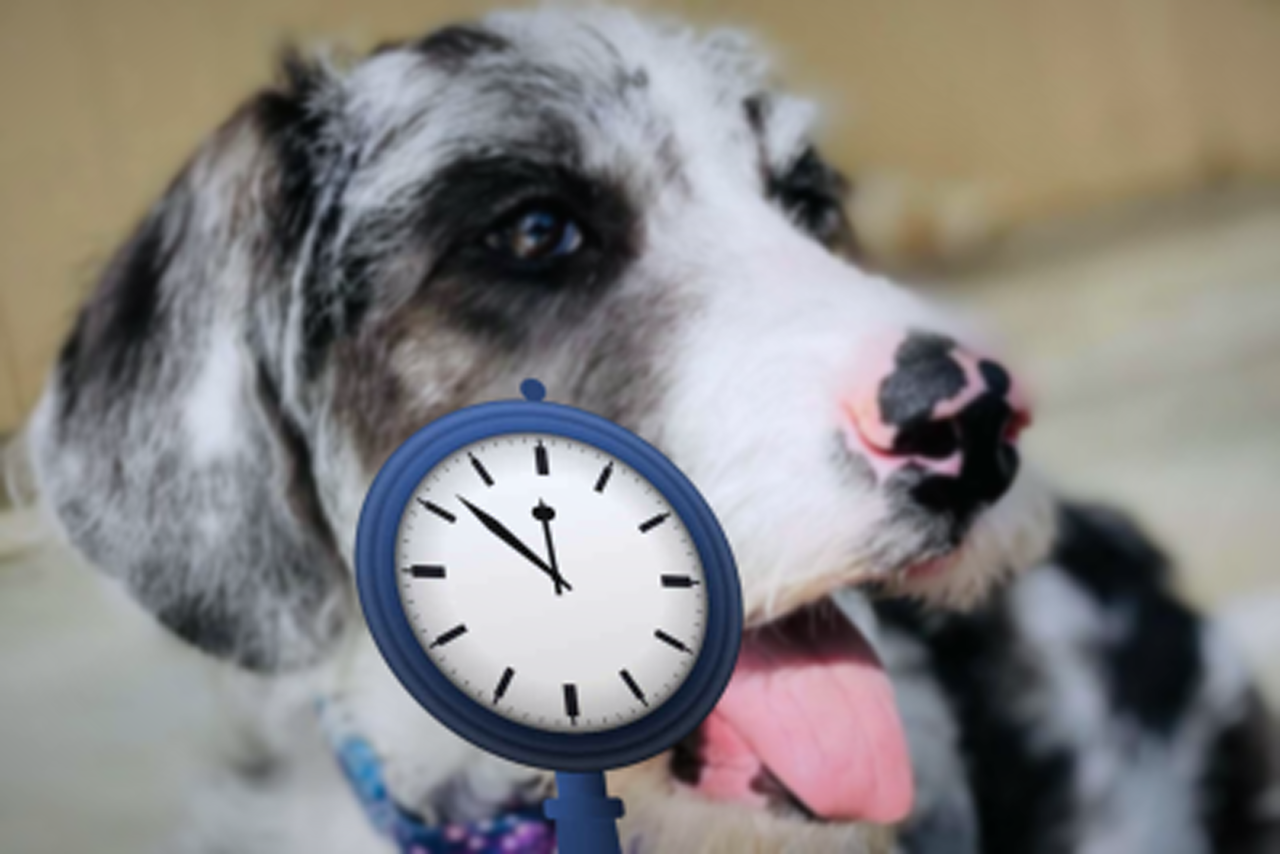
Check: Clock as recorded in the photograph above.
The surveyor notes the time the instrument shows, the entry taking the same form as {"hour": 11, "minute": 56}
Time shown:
{"hour": 11, "minute": 52}
